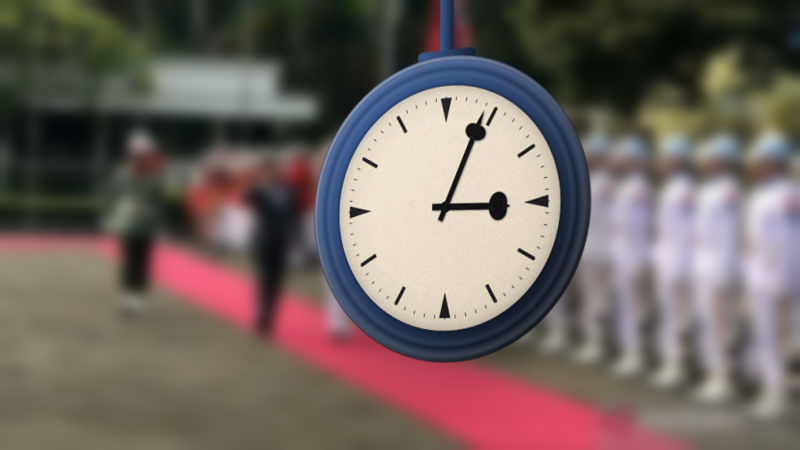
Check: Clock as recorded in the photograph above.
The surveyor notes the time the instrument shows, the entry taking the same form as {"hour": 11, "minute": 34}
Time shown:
{"hour": 3, "minute": 4}
